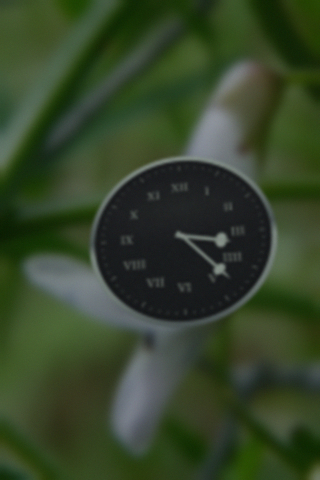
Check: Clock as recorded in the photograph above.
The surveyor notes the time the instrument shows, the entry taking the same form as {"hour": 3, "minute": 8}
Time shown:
{"hour": 3, "minute": 23}
